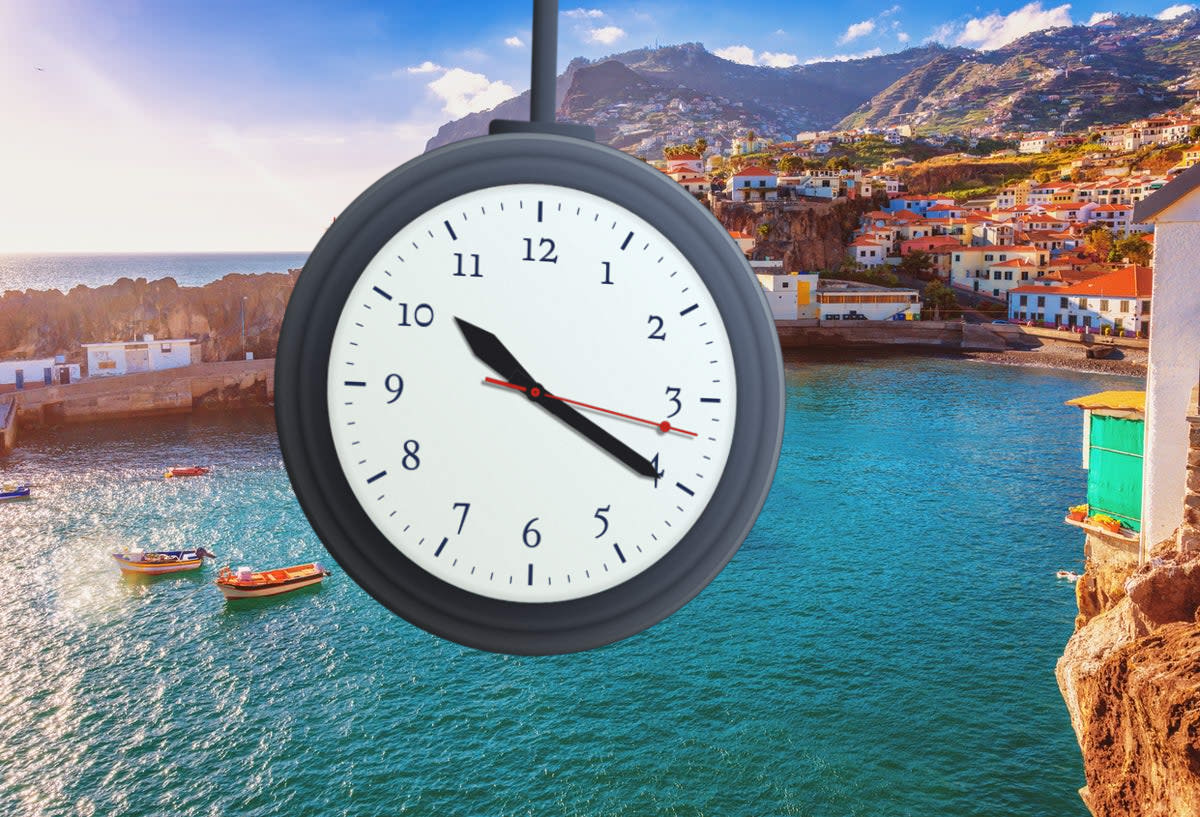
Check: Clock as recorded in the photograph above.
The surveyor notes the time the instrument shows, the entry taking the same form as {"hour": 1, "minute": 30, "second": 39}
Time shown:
{"hour": 10, "minute": 20, "second": 17}
